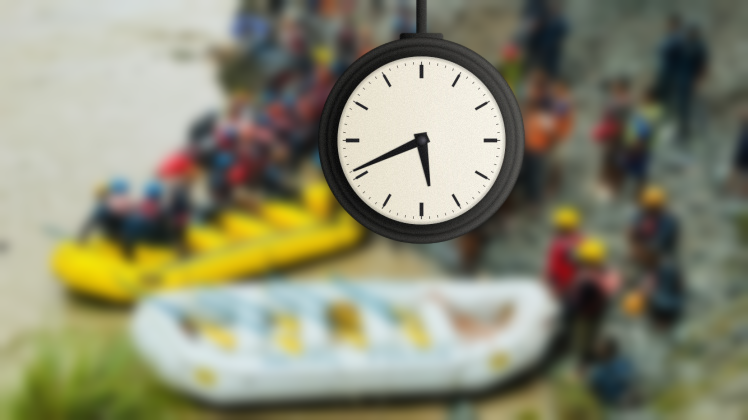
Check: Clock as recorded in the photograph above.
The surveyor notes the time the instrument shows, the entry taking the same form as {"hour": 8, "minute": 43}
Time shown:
{"hour": 5, "minute": 41}
